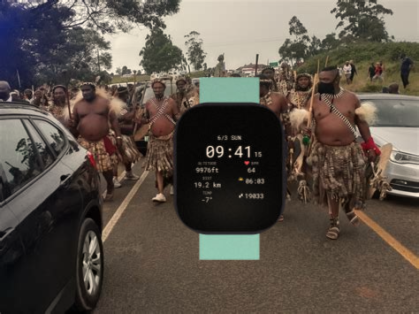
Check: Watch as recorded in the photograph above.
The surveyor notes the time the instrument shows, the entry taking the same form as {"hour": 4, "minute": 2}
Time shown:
{"hour": 9, "minute": 41}
